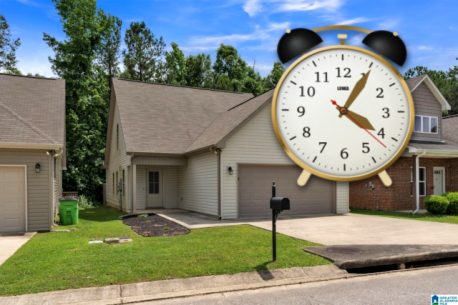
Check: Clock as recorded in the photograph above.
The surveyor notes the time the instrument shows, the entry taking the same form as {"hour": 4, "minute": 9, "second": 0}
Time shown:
{"hour": 4, "minute": 5, "second": 22}
